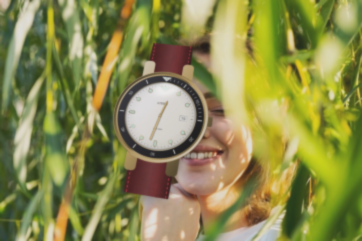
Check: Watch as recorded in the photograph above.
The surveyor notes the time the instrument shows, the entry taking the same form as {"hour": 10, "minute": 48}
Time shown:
{"hour": 12, "minute": 32}
